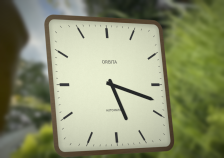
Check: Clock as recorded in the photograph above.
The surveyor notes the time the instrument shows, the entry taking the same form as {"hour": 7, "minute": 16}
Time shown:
{"hour": 5, "minute": 18}
